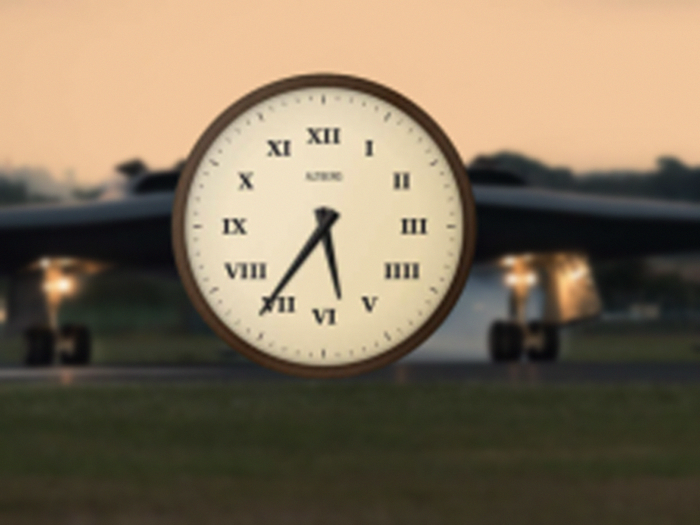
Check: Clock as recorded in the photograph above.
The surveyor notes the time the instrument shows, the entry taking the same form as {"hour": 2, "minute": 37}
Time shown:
{"hour": 5, "minute": 36}
